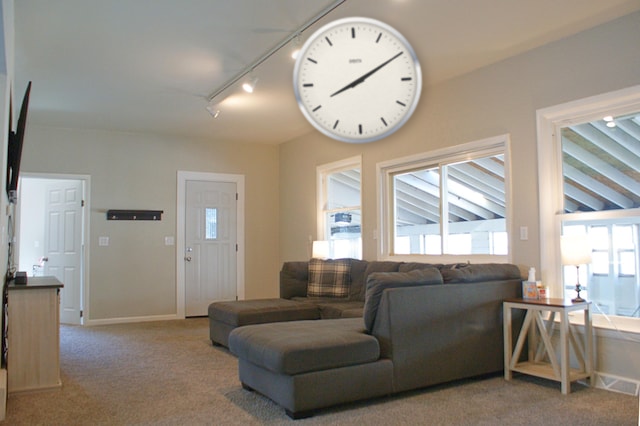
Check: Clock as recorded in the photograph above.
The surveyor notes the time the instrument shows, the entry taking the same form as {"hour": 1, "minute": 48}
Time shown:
{"hour": 8, "minute": 10}
